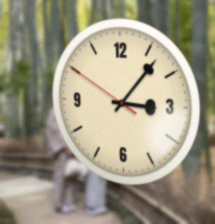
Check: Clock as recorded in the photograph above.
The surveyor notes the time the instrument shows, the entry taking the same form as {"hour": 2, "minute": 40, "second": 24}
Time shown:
{"hour": 3, "minute": 6, "second": 50}
